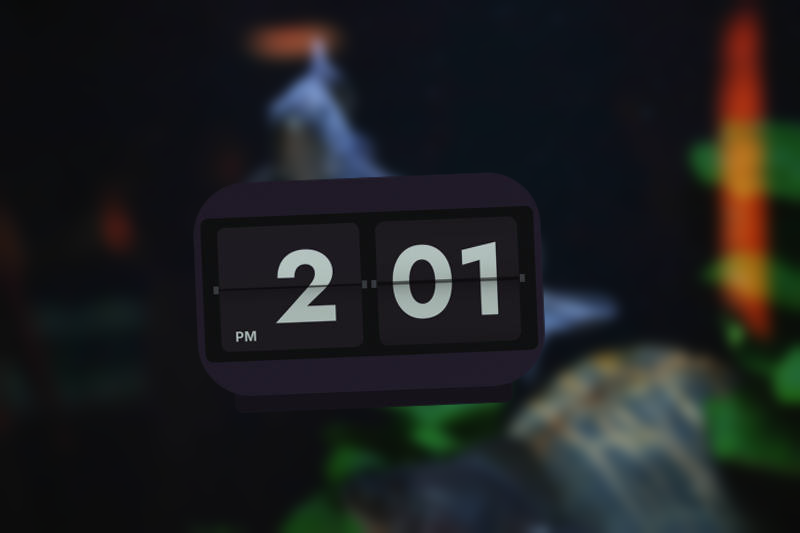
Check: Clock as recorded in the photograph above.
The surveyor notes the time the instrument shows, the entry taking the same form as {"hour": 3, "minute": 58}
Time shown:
{"hour": 2, "minute": 1}
